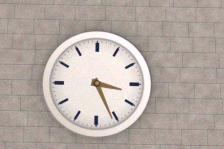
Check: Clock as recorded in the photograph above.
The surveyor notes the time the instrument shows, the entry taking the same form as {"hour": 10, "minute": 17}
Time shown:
{"hour": 3, "minute": 26}
